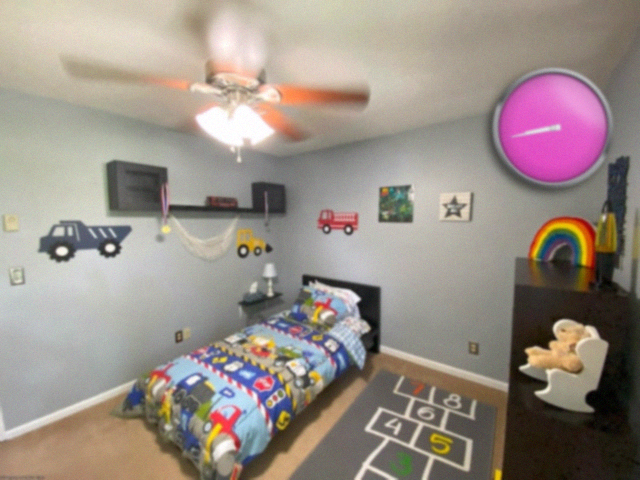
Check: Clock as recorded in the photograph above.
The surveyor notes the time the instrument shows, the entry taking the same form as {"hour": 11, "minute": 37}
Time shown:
{"hour": 8, "minute": 43}
